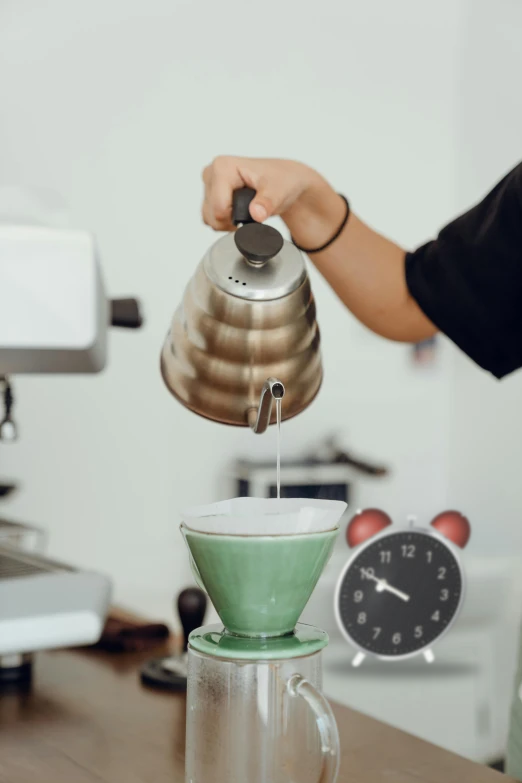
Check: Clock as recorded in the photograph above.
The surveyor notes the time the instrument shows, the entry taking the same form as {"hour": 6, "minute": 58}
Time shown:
{"hour": 9, "minute": 50}
